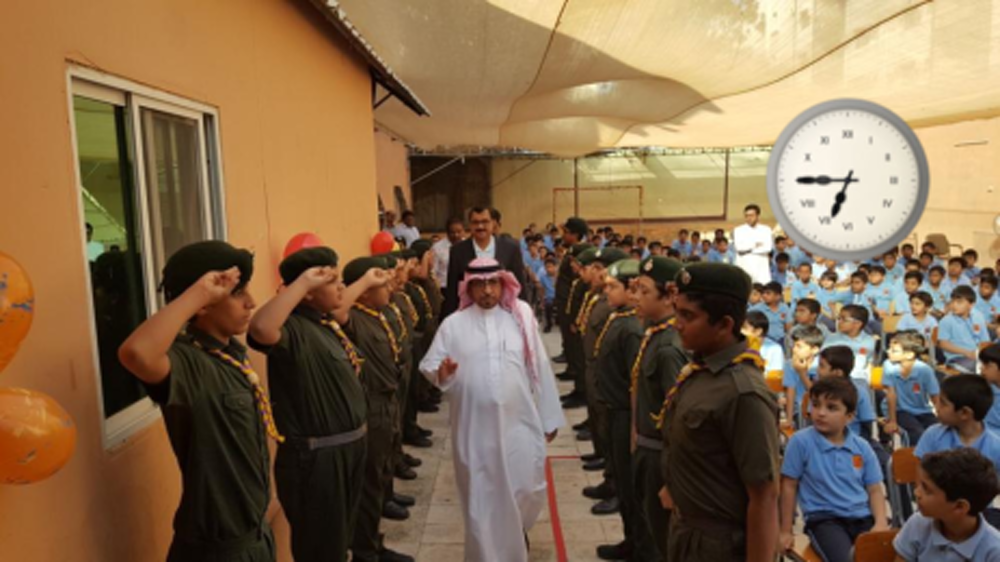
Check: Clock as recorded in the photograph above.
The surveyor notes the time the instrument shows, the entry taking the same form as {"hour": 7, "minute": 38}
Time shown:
{"hour": 6, "minute": 45}
